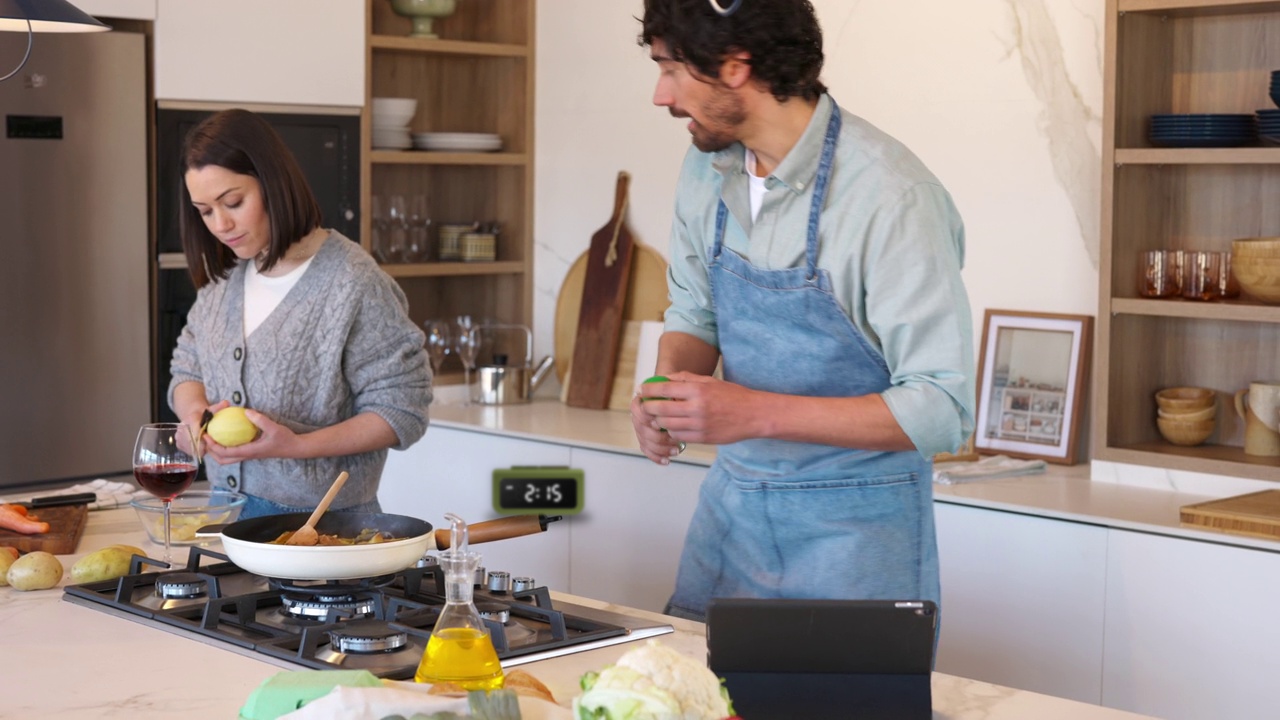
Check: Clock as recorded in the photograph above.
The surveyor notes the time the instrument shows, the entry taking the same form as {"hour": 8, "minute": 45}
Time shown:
{"hour": 2, "minute": 15}
